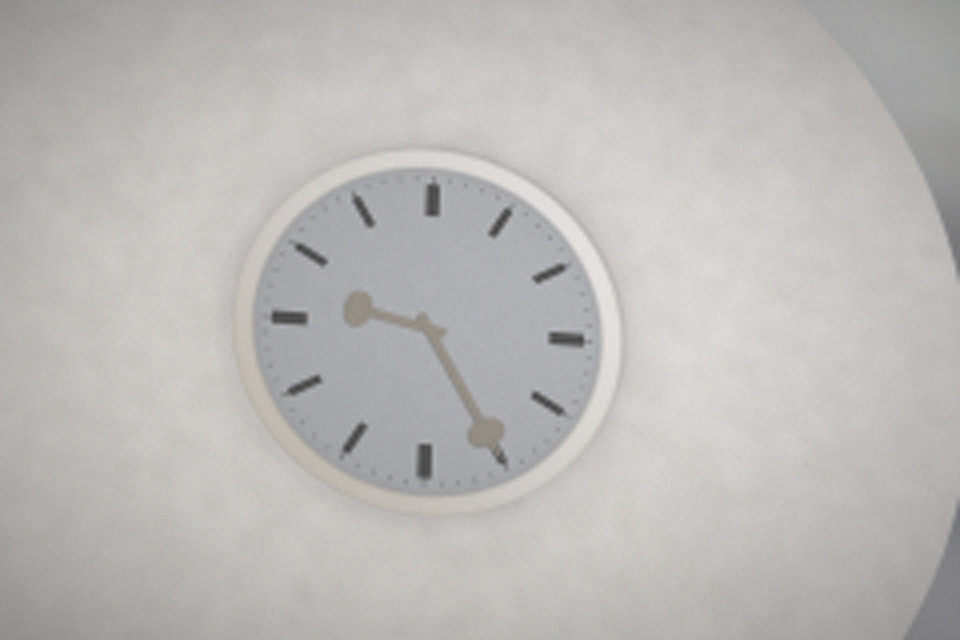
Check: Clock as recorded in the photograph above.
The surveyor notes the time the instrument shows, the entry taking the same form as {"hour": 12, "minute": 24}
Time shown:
{"hour": 9, "minute": 25}
